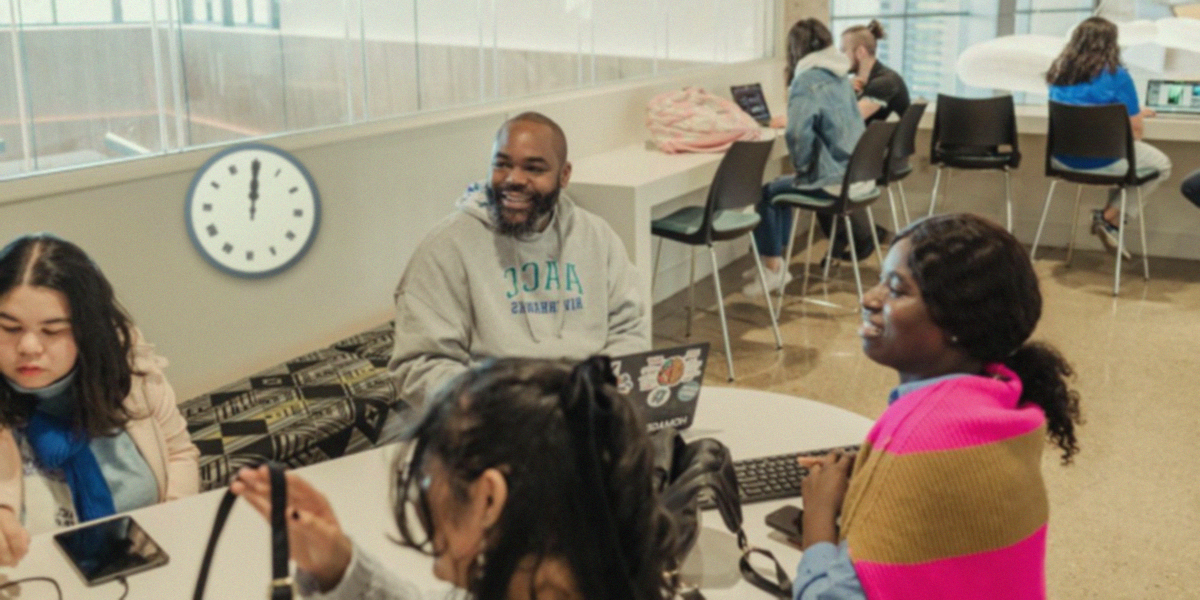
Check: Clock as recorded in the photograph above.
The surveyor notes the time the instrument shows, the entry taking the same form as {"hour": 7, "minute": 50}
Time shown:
{"hour": 12, "minute": 0}
